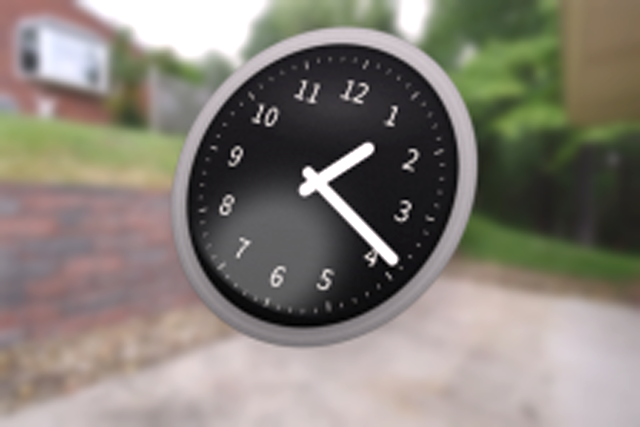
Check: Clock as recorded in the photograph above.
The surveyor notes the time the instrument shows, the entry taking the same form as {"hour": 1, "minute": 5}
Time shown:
{"hour": 1, "minute": 19}
